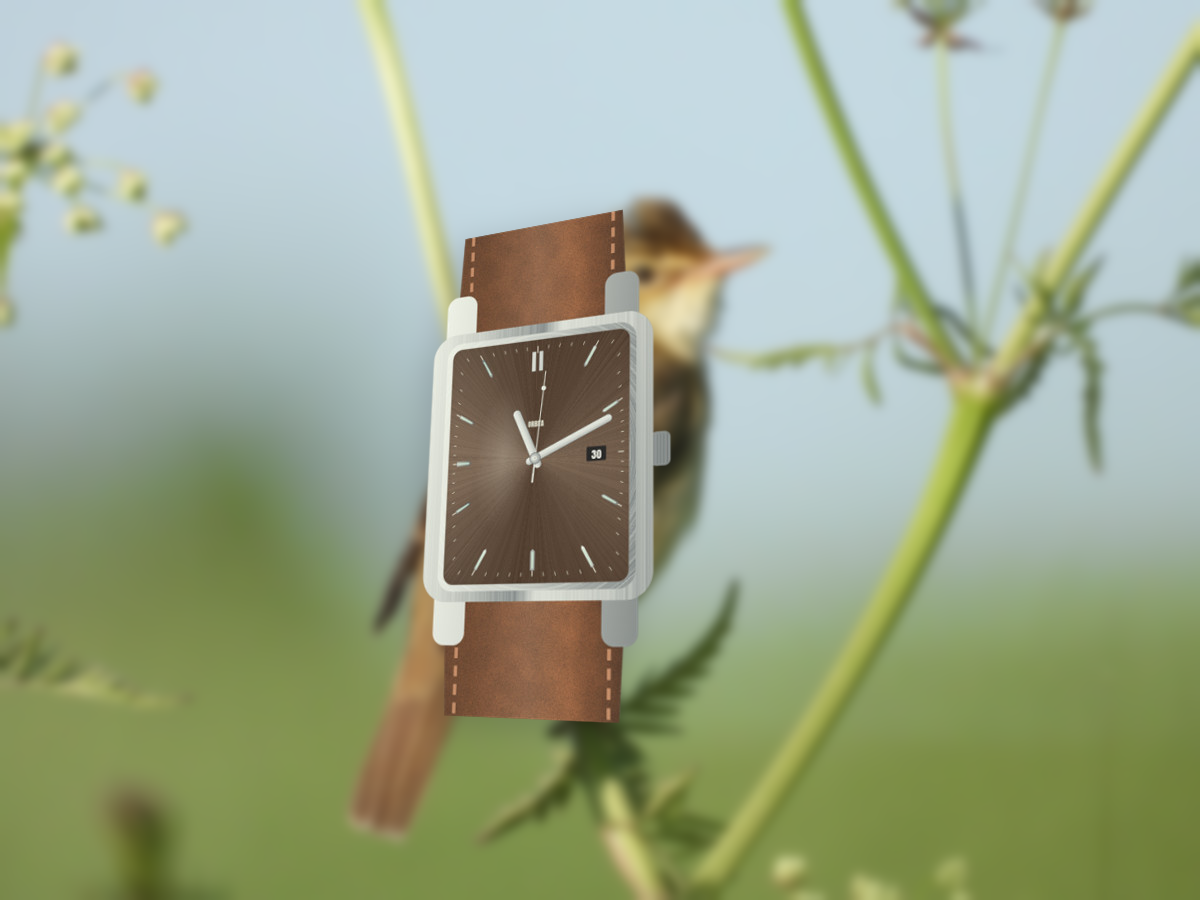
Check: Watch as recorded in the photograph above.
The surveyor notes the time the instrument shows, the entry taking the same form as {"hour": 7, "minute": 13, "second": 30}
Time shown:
{"hour": 11, "minute": 11, "second": 1}
